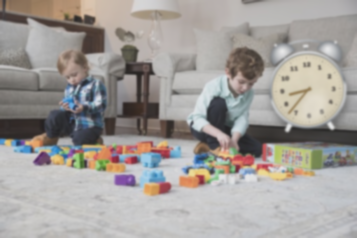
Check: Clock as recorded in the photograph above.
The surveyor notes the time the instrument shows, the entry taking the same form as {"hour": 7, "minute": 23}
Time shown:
{"hour": 8, "minute": 37}
